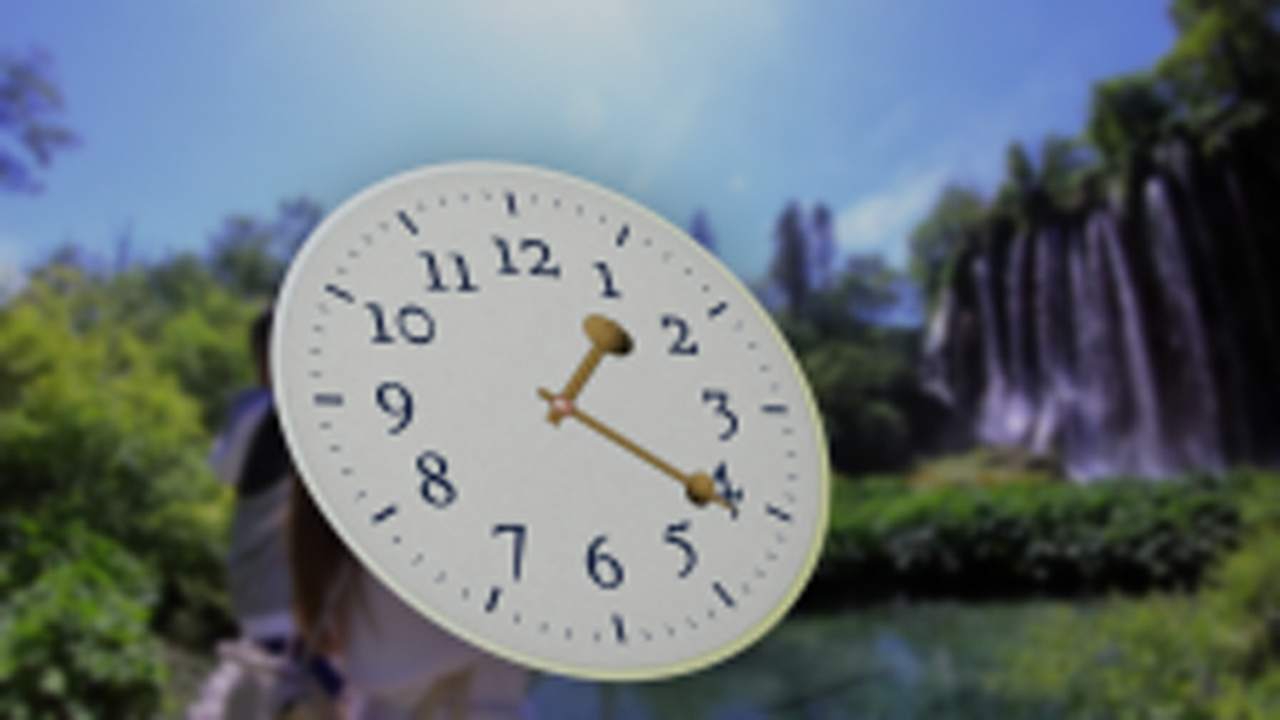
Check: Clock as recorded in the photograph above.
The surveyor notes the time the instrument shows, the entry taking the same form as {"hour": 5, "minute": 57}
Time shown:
{"hour": 1, "minute": 21}
